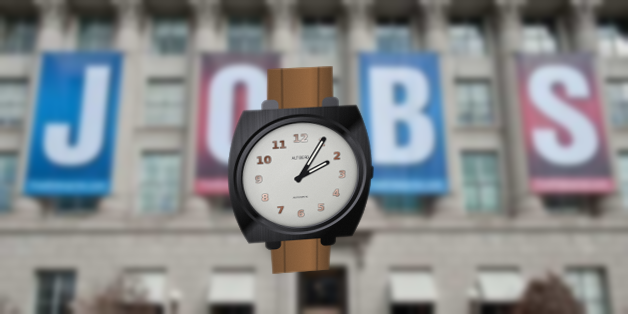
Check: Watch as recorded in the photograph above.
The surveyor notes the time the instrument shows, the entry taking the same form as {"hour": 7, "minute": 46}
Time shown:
{"hour": 2, "minute": 5}
